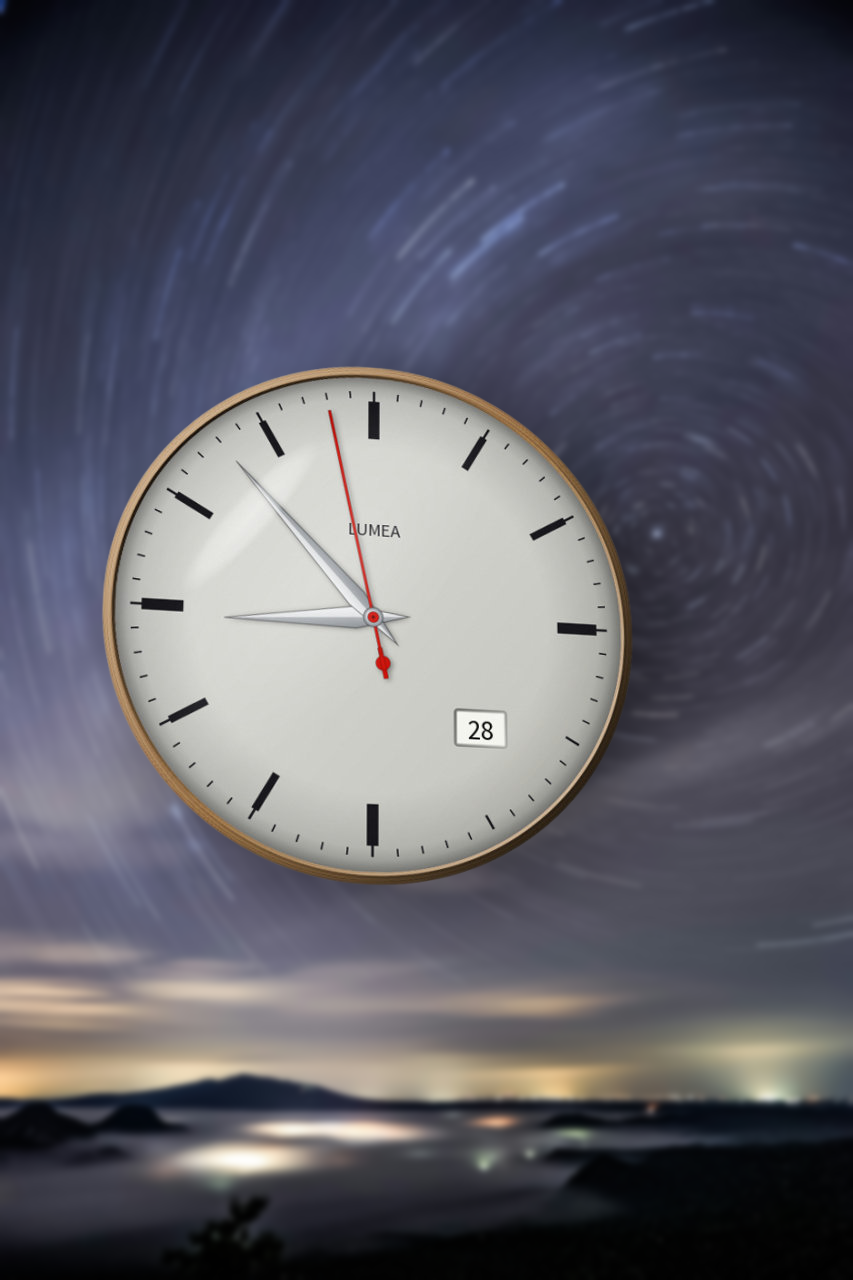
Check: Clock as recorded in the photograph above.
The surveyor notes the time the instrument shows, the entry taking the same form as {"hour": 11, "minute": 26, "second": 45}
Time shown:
{"hour": 8, "minute": 52, "second": 58}
